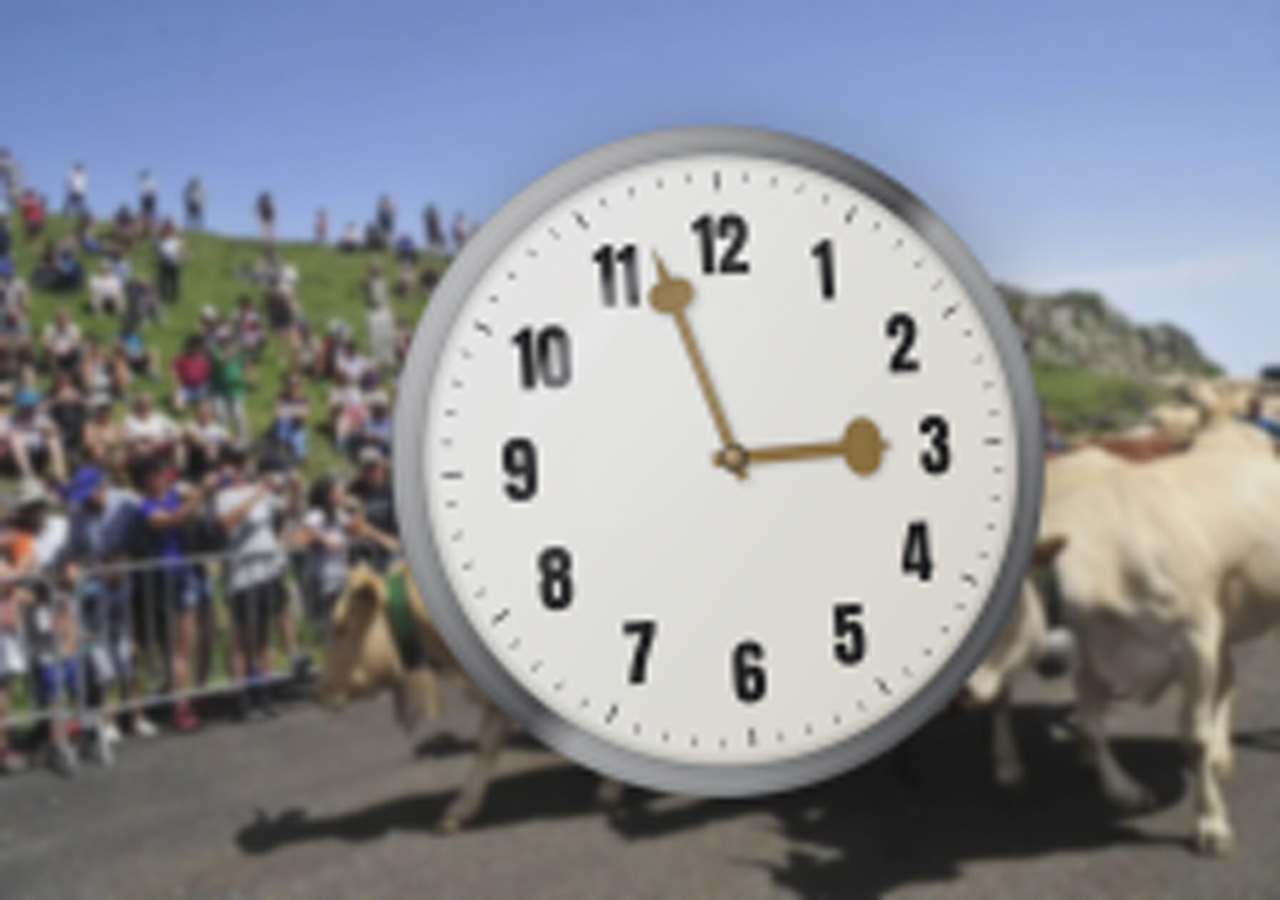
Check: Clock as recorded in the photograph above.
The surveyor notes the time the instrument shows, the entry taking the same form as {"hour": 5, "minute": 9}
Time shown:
{"hour": 2, "minute": 57}
